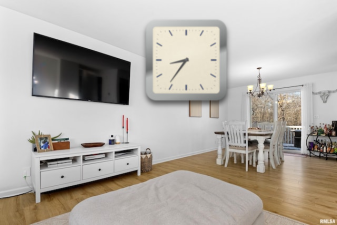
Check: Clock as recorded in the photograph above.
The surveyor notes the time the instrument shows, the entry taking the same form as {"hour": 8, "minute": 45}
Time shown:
{"hour": 8, "minute": 36}
